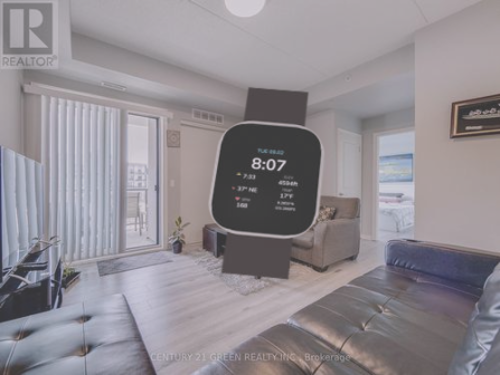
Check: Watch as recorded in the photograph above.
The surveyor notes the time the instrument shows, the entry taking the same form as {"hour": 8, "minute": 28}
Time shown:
{"hour": 8, "minute": 7}
